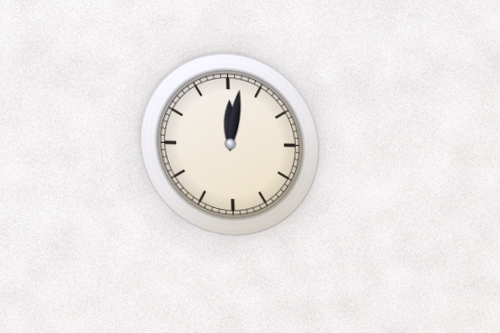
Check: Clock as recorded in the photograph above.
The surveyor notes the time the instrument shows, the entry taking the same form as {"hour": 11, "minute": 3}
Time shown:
{"hour": 12, "minute": 2}
